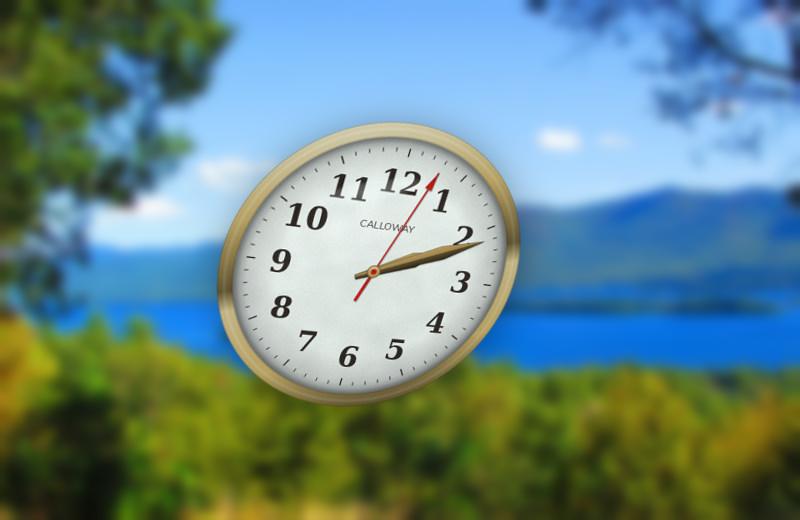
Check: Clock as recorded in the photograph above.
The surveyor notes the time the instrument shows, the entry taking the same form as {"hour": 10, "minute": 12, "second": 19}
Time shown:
{"hour": 2, "minute": 11, "second": 3}
